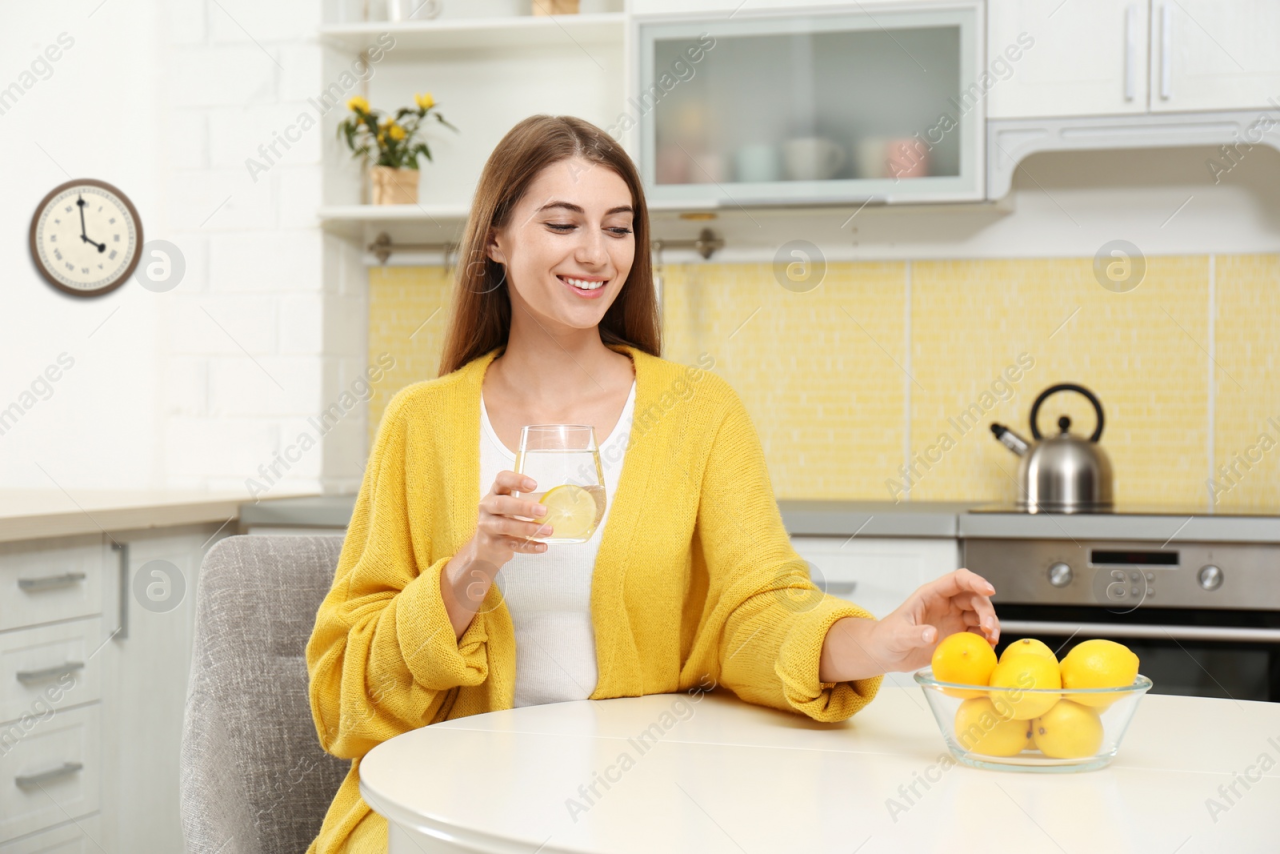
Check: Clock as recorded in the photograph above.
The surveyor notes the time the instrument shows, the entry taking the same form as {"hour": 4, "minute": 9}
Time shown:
{"hour": 3, "minute": 59}
